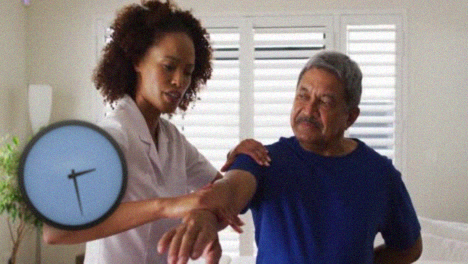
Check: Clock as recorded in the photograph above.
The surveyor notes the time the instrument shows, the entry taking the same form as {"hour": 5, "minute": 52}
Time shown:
{"hour": 2, "minute": 28}
